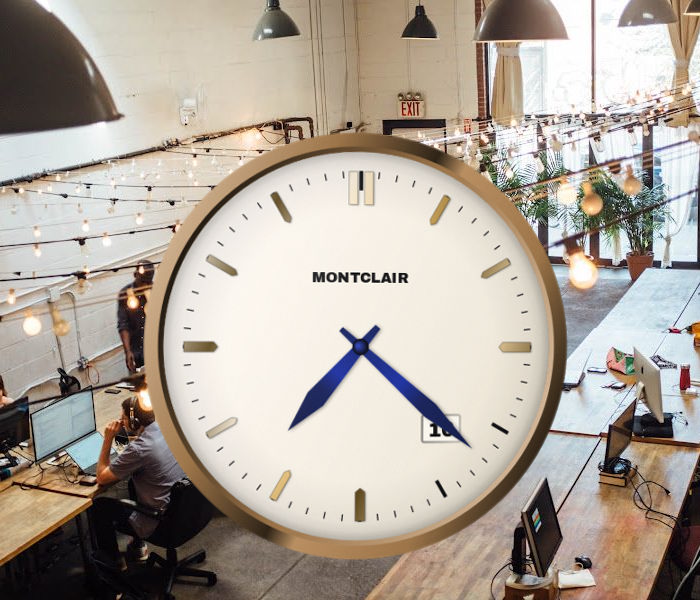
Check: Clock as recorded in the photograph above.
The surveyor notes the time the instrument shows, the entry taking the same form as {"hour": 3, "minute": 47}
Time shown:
{"hour": 7, "minute": 22}
